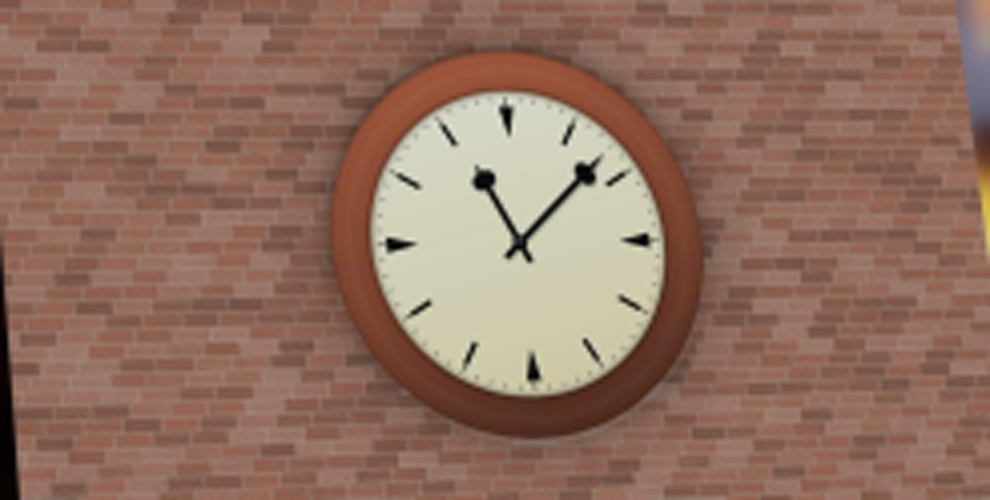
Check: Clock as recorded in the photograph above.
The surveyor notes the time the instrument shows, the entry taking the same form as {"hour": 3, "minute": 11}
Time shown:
{"hour": 11, "minute": 8}
